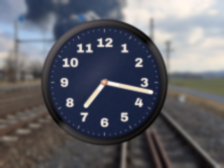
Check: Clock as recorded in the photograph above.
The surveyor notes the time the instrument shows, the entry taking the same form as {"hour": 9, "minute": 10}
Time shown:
{"hour": 7, "minute": 17}
